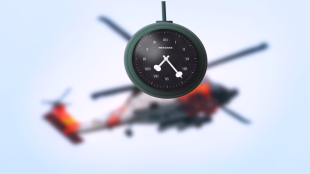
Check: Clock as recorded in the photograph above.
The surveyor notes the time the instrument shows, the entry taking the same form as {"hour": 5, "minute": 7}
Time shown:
{"hour": 7, "minute": 24}
